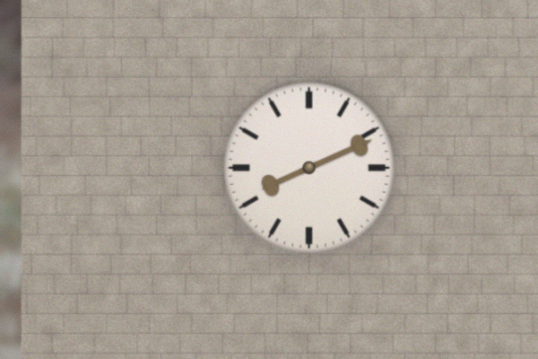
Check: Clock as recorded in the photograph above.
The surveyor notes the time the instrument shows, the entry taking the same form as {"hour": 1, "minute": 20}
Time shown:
{"hour": 8, "minute": 11}
